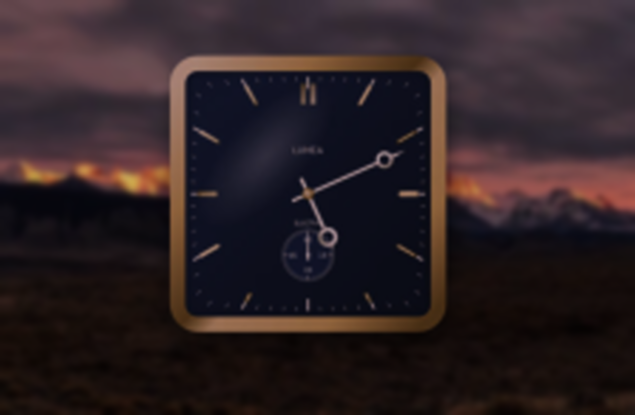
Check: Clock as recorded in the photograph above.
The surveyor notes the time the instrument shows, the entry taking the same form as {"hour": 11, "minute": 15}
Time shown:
{"hour": 5, "minute": 11}
